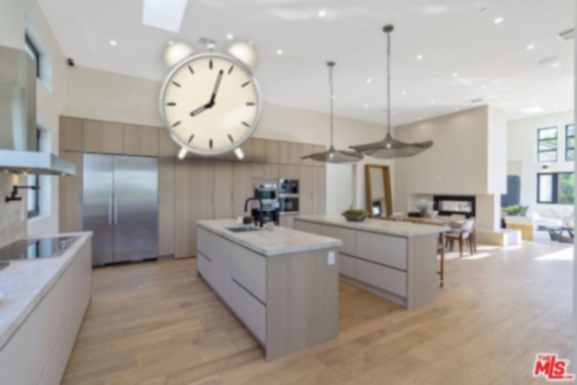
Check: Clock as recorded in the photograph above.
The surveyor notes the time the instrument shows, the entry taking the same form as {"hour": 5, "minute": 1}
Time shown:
{"hour": 8, "minute": 3}
